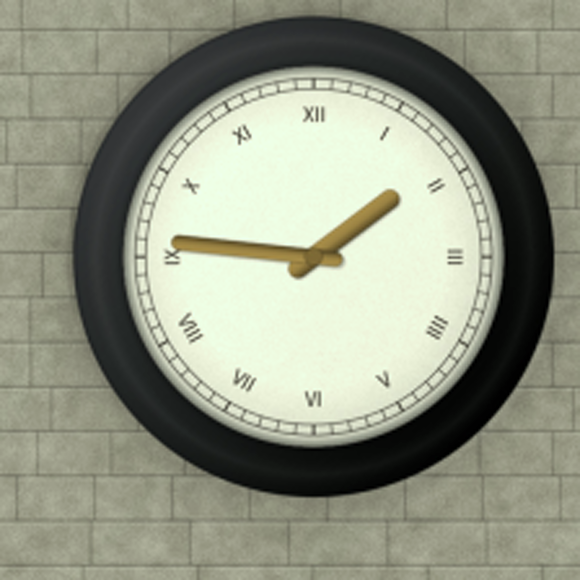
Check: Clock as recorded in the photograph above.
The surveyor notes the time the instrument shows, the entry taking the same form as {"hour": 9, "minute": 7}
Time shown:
{"hour": 1, "minute": 46}
